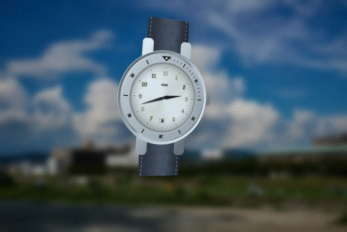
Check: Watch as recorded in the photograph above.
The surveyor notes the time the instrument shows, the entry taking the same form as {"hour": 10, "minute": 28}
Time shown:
{"hour": 2, "minute": 42}
